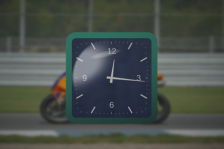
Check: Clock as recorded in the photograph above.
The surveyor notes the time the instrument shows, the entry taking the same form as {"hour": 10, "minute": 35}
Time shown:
{"hour": 12, "minute": 16}
